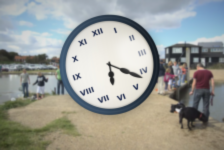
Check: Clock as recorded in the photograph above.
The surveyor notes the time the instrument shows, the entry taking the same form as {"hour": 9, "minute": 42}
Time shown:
{"hour": 6, "minute": 22}
